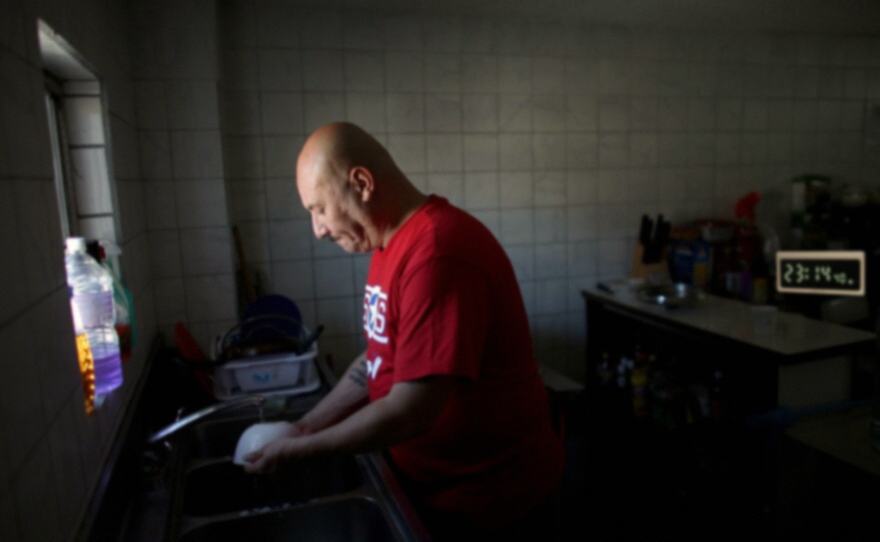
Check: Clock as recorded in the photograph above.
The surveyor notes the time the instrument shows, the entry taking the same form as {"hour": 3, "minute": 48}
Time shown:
{"hour": 23, "minute": 14}
